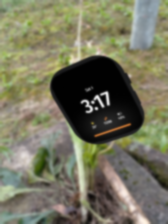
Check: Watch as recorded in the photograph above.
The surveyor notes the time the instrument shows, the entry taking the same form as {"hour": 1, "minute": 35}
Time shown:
{"hour": 3, "minute": 17}
